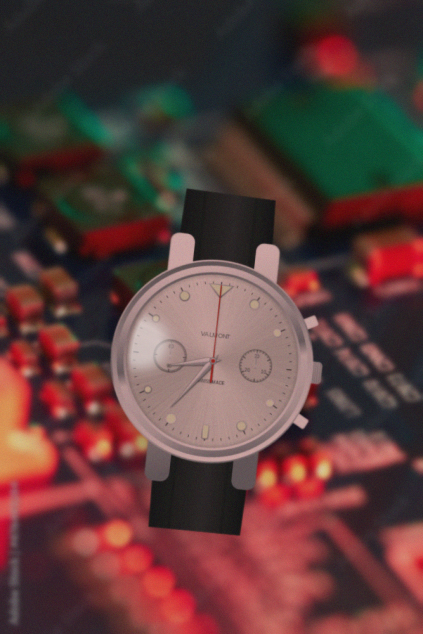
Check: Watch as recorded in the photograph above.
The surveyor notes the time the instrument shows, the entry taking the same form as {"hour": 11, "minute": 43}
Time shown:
{"hour": 8, "minute": 36}
